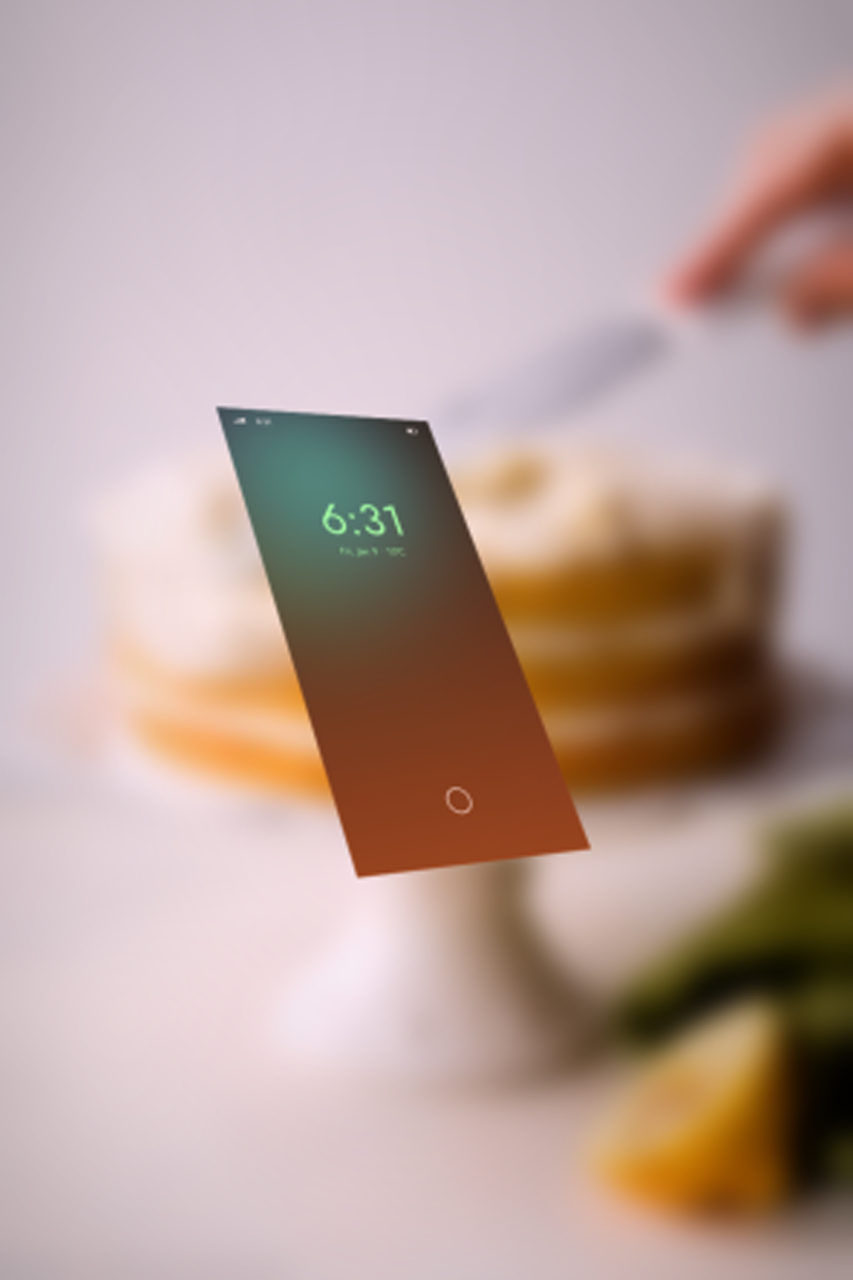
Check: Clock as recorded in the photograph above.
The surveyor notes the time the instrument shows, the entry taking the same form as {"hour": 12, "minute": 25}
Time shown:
{"hour": 6, "minute": 31}
